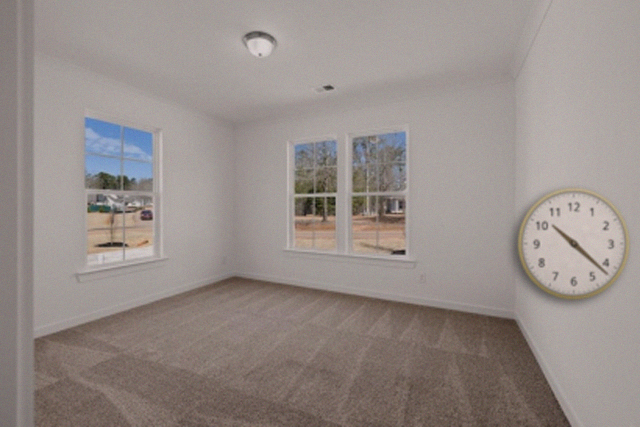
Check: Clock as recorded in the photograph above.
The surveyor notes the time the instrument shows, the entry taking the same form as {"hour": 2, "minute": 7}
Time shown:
{"hour": 10, "minute": 22}
